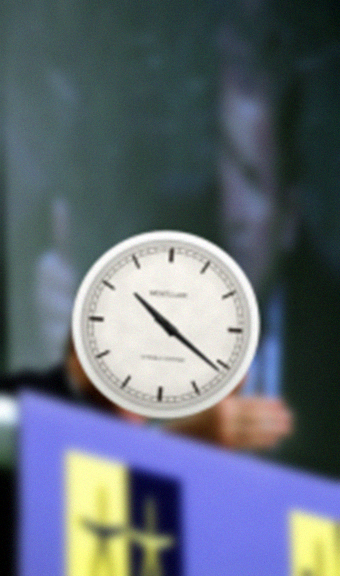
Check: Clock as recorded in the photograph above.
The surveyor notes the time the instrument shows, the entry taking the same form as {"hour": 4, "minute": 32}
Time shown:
{"hour": 10, "minute": 21}
